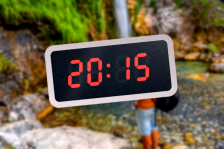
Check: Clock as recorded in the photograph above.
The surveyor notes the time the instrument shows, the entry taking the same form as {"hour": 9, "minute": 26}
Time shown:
{"hour": 20, "minute": 15}
